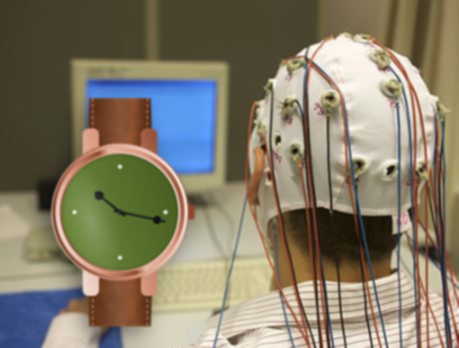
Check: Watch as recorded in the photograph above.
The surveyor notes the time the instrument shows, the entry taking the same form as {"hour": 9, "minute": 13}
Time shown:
{"hour": 10, "minute": 17}
